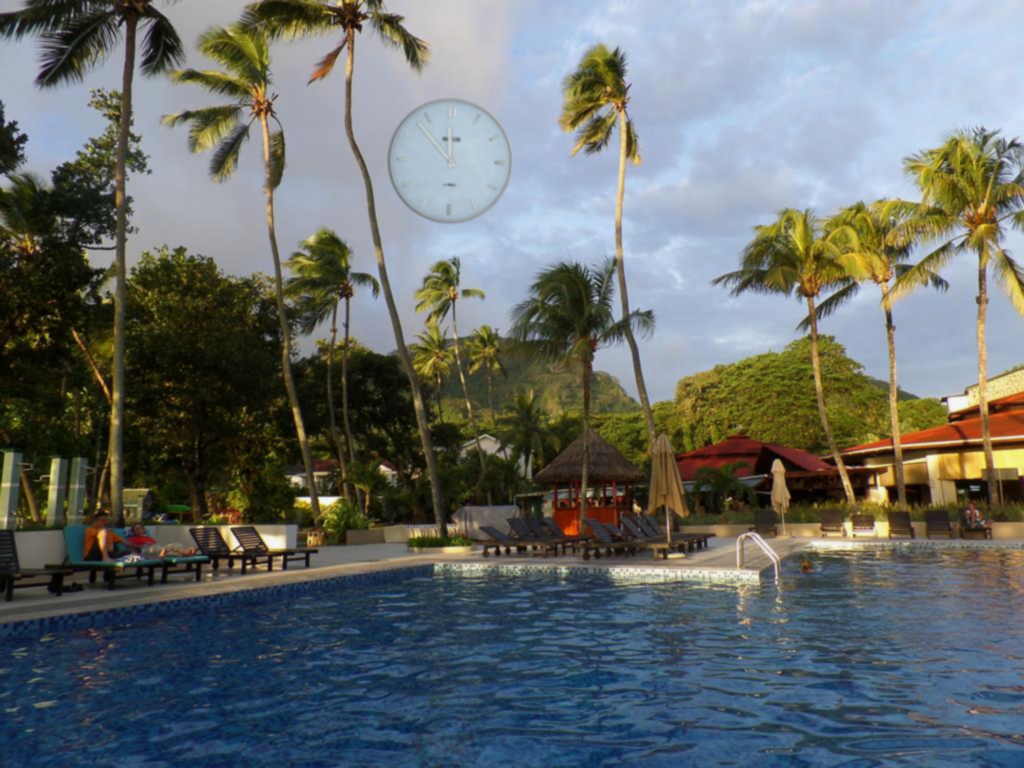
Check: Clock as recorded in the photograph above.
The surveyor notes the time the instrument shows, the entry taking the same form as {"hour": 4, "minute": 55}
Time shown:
{"hour": 11, "minute": 53}
